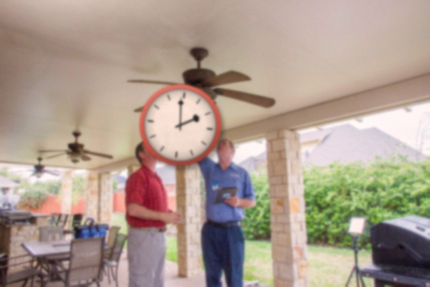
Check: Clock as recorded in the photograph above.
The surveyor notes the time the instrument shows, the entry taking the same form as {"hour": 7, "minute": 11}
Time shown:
{"hour": 1, "minute": 59}
